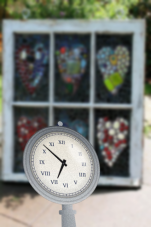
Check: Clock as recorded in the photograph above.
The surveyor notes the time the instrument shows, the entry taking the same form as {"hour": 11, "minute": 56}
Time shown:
{"hour": 6, "minute": 52}
